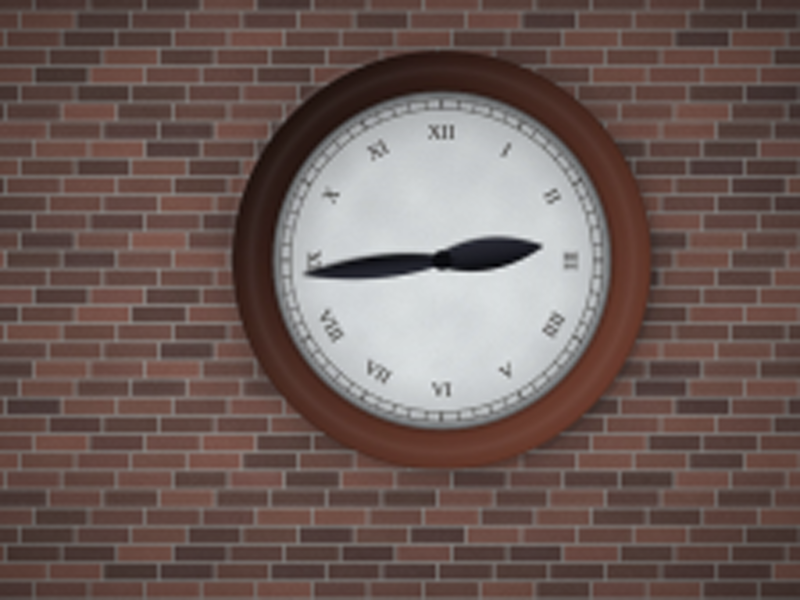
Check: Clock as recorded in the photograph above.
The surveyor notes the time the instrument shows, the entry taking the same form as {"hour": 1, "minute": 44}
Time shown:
{"hour": 2, "minute": 44}
